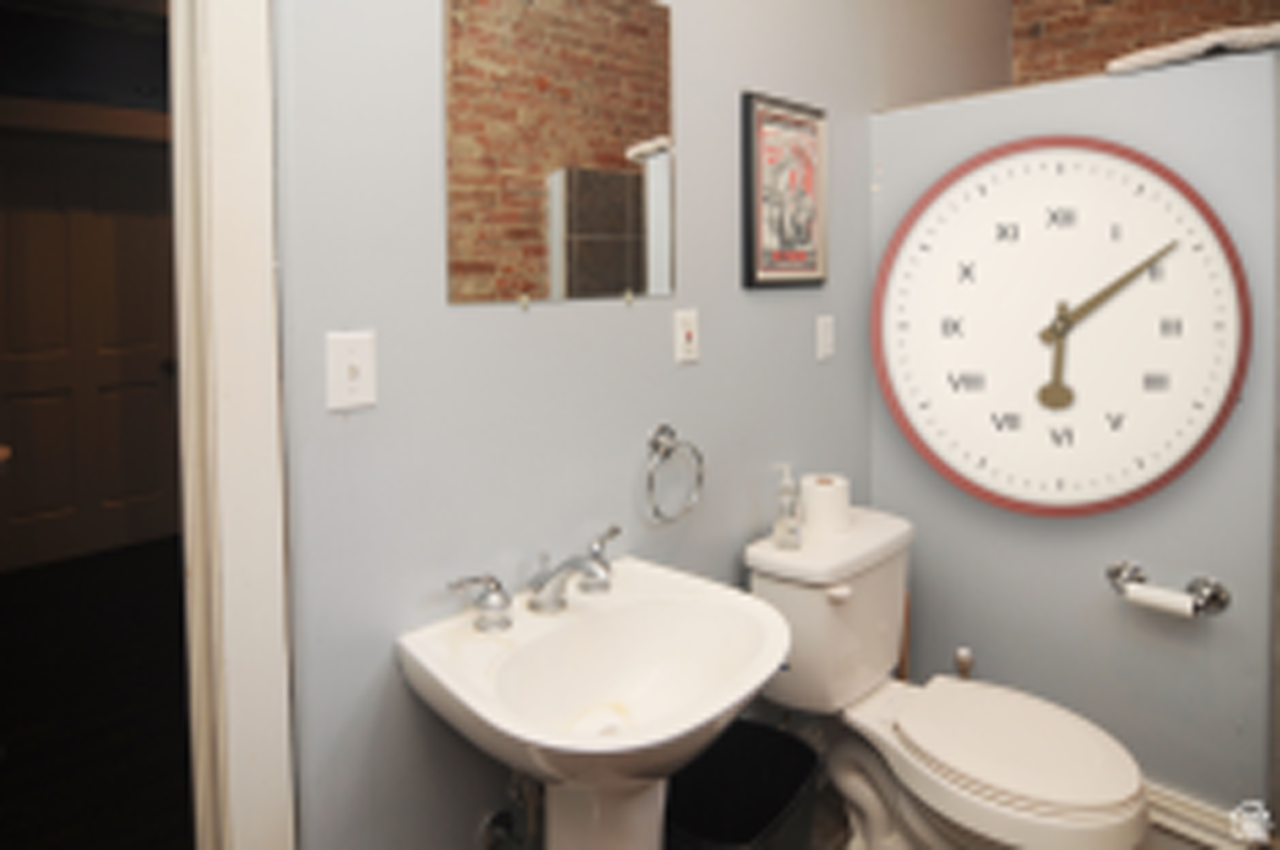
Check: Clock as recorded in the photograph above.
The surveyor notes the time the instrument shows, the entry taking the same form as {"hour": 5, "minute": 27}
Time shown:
{"hour": 6, "minute": 9}
